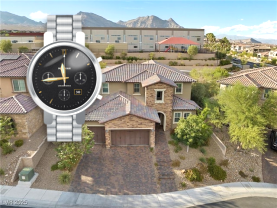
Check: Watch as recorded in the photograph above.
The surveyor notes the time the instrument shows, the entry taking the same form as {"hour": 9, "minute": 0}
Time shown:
{"hour": 11, "minute": 44}
